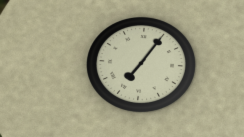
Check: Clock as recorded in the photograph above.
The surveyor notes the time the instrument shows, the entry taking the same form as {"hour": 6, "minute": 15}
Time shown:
{"hour": 7, "minute": 5}
